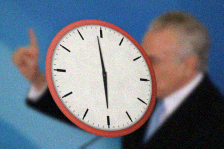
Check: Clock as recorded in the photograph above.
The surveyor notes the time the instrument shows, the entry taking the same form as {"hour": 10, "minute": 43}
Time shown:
{"hour": 5, "minute": 59}
